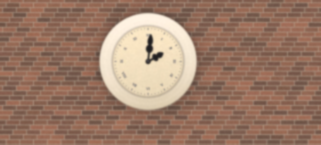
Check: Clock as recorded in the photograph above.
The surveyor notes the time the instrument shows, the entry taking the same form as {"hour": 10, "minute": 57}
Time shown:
{"hour": 2, "minute": 1}
